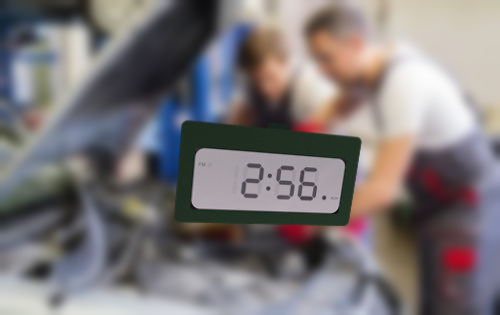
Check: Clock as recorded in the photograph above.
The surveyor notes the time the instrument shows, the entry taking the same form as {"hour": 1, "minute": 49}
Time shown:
{"hour": 2, "minute": 56}
